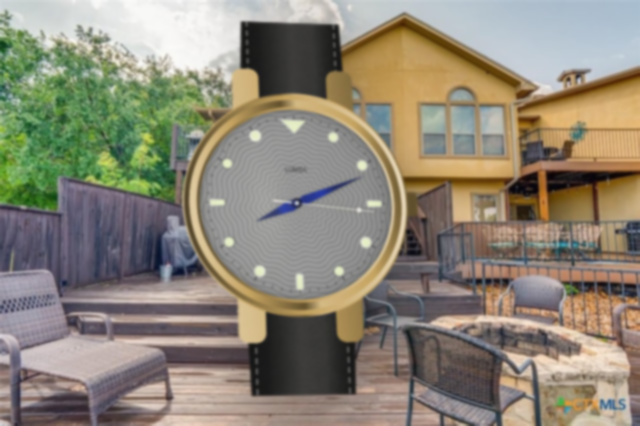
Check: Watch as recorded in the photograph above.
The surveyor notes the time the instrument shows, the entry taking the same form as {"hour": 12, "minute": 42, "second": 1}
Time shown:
{"hour": 8, "minute": 11, "second": 16}
